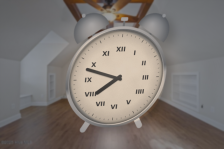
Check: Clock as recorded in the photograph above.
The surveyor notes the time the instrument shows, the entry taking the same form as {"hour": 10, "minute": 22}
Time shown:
{"hour": 7, "minute": 48}
